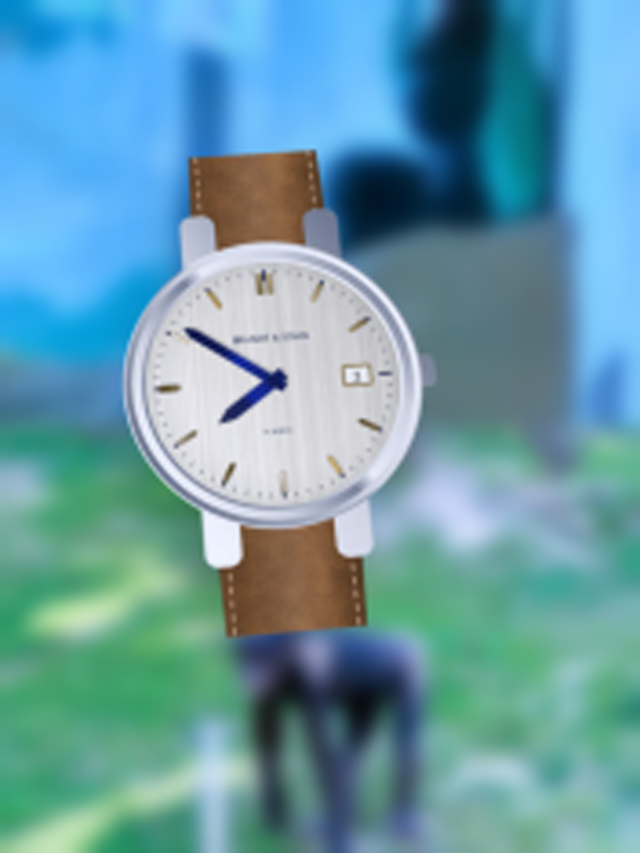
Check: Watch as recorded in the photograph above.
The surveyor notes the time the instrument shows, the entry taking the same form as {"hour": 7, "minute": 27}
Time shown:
{"hour": 7, "minute": 51}
